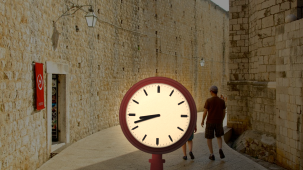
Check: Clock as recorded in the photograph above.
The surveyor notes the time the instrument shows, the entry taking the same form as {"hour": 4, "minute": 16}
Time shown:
{"hour": 8, "minute": 42}
